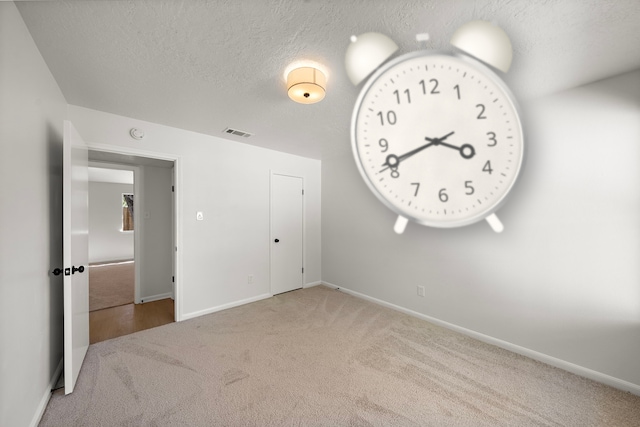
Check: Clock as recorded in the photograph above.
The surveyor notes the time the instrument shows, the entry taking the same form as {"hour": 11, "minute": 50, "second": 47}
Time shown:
{"hour": 3, "minute": 41, "second": 41}
